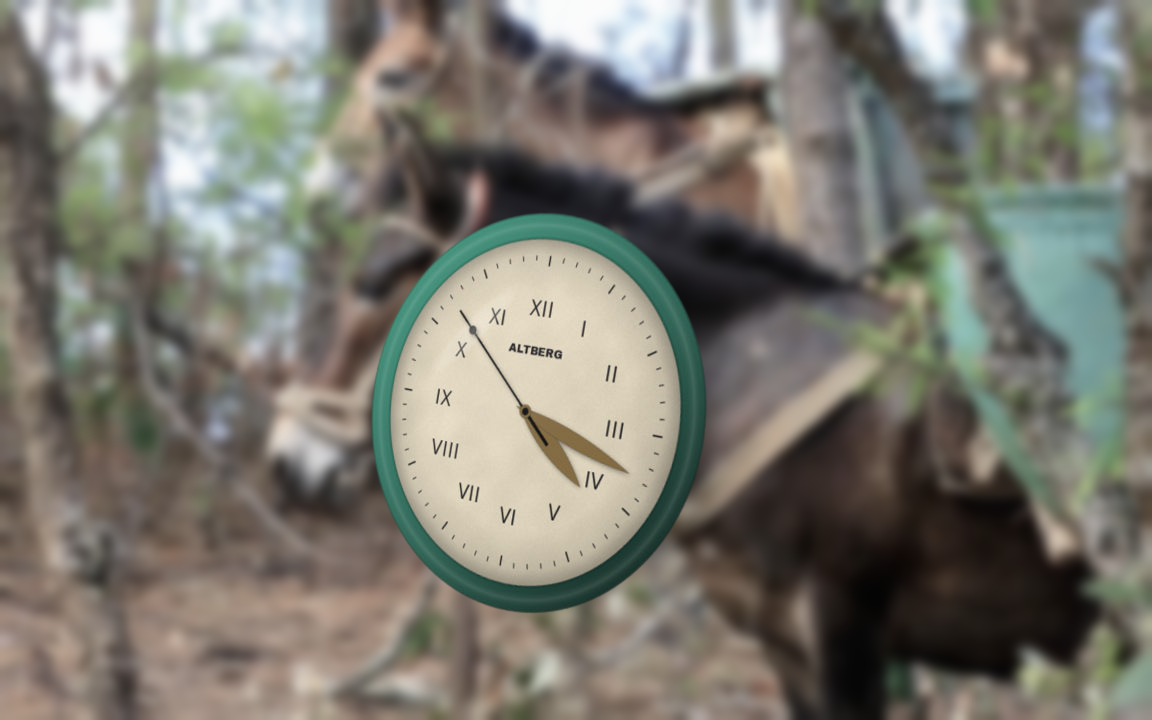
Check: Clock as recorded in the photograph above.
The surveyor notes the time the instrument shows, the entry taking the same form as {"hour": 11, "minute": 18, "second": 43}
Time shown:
{"hour": 4, "minute": 17, "second": 52}
